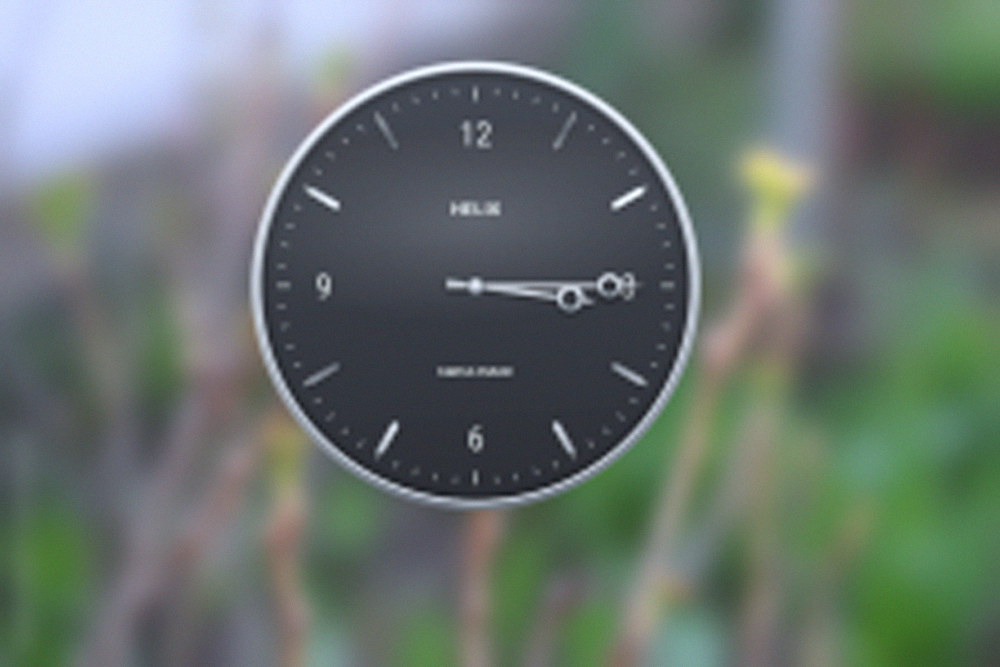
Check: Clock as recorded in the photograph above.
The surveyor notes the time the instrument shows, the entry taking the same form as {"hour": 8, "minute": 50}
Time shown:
{"hour": 3, "minute": 15}
